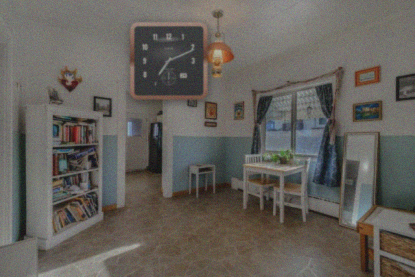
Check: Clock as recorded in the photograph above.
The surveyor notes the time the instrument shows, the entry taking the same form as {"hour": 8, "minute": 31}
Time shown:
{"hour": 7, "minute": 11}
